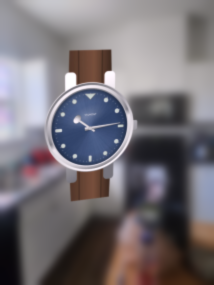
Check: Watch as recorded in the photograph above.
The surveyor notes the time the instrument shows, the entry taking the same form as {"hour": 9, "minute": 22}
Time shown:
{"hour": 10, "minute": 14}
